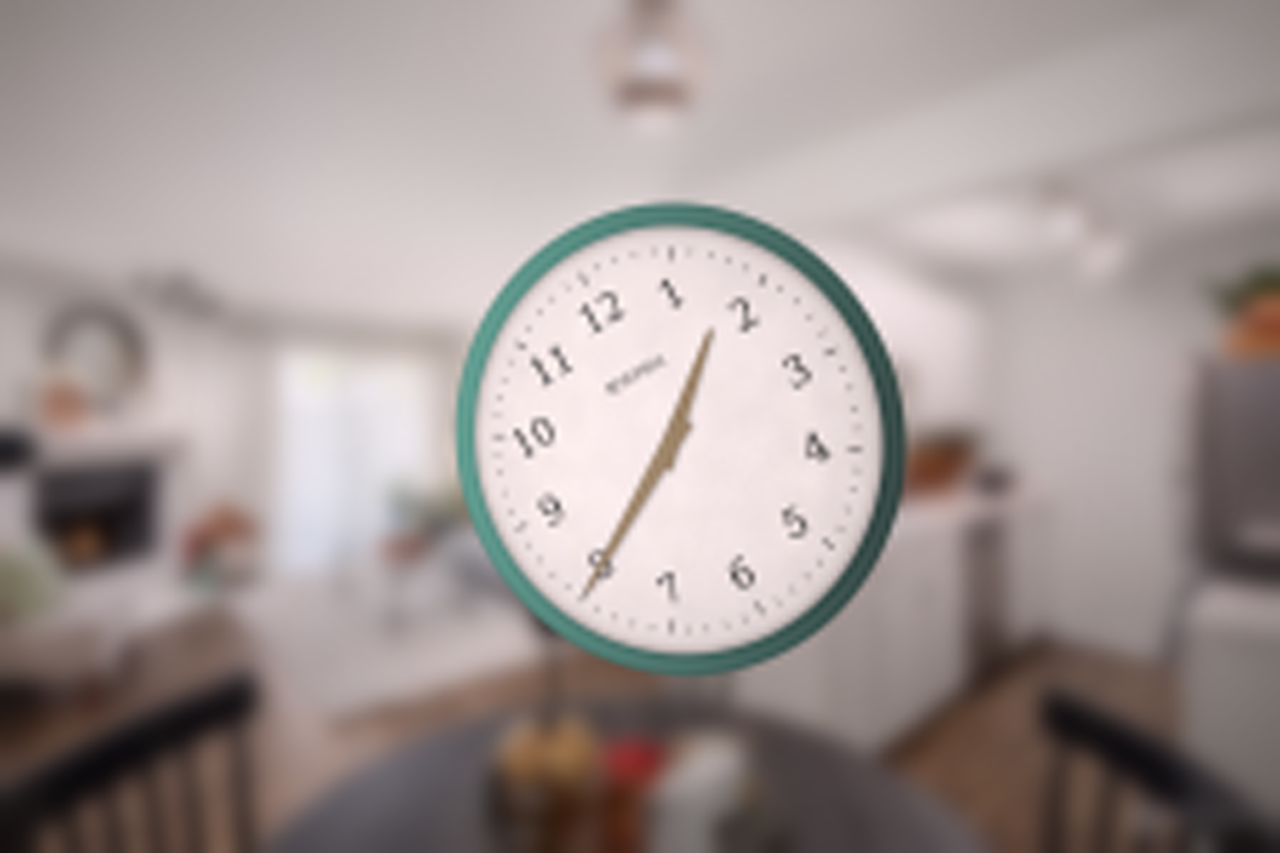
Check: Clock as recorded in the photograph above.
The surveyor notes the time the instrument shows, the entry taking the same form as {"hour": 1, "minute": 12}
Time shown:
{"hour": 1, "minute": 40}
